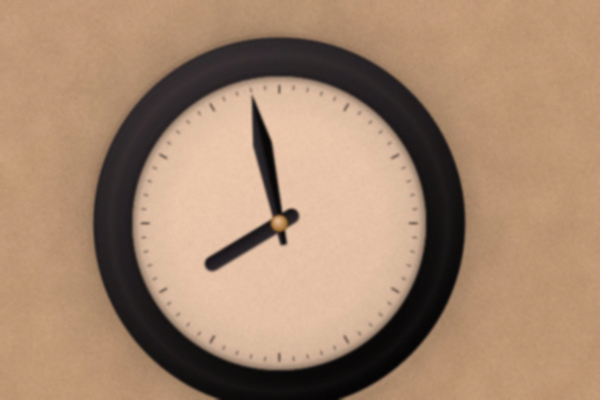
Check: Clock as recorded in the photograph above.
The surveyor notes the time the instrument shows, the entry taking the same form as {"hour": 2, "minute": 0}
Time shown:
{"hour": 7, "minute": 58}
